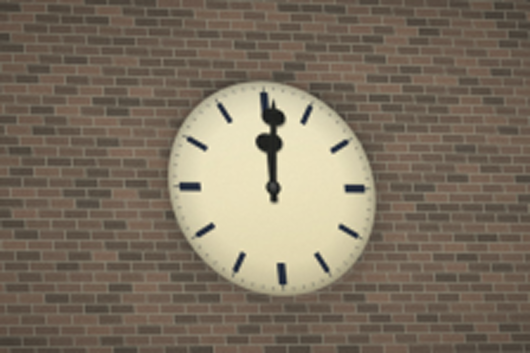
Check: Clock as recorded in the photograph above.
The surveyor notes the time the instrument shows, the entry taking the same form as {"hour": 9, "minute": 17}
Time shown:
{"hour": 12, "minute": 1}
